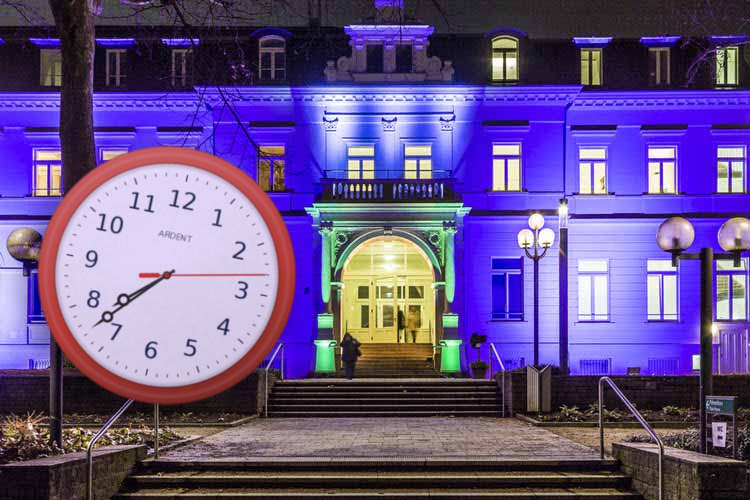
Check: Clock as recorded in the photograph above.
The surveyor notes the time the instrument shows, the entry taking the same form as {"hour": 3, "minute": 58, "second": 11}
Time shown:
{"hour": 7, "minute": 37, "second": 13}
